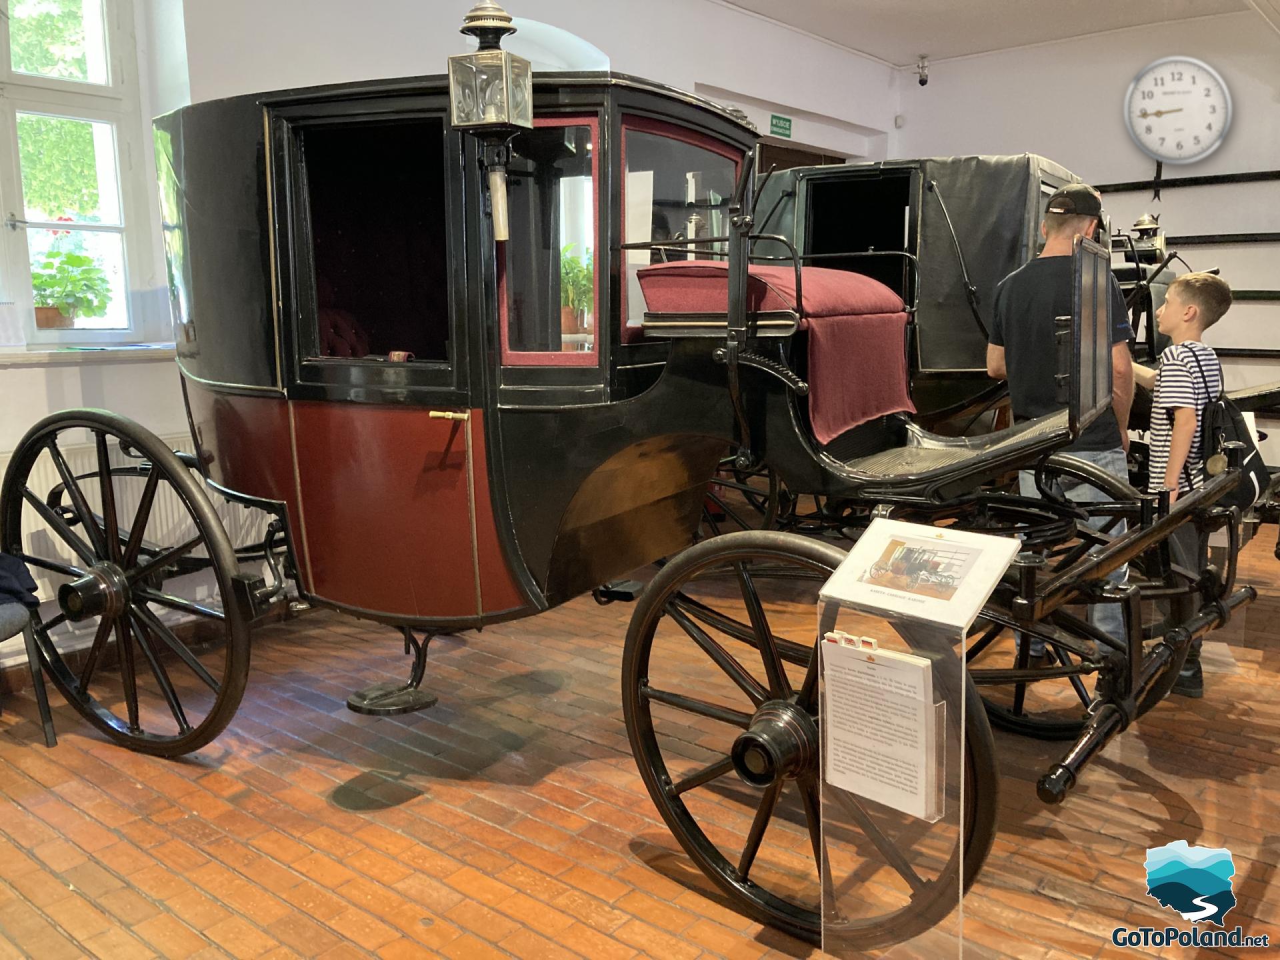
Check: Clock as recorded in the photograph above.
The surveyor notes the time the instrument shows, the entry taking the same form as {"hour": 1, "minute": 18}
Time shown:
{"hour": 8, "minute": 44}
